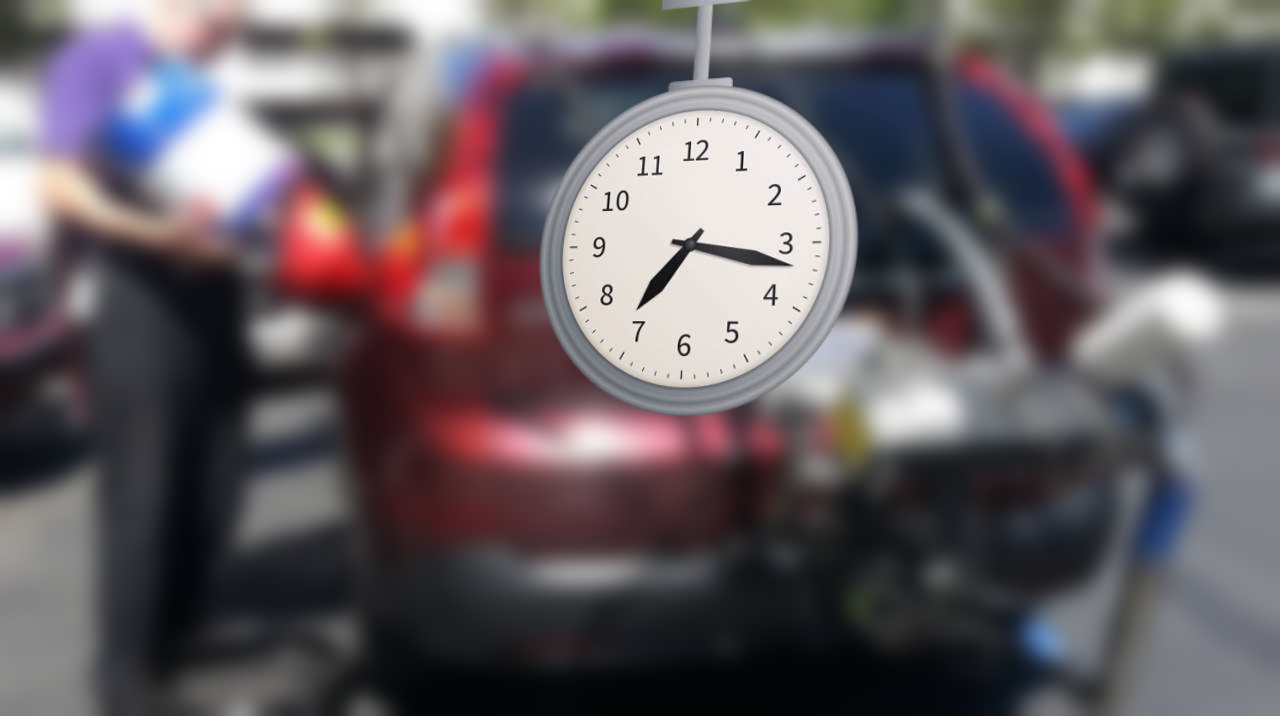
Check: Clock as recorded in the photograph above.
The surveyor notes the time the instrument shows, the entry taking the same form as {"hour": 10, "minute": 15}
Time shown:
{"hour": 7, "minute": 17}
